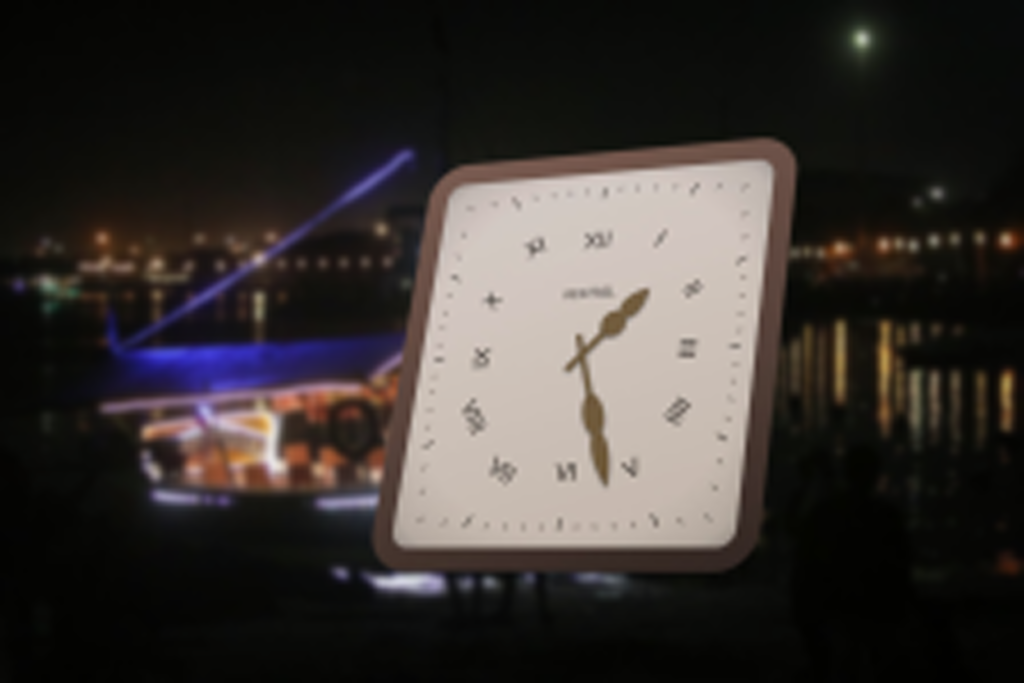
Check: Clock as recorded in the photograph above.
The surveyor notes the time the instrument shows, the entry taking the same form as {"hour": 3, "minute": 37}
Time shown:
{"hour": 1, "minute": 27}
